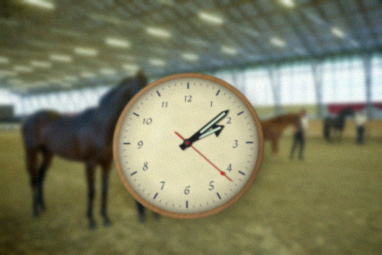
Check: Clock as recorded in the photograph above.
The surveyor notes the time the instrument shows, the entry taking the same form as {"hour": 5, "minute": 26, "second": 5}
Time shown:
{"hour": 2, "minute": 8, "second": 22}
